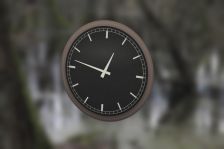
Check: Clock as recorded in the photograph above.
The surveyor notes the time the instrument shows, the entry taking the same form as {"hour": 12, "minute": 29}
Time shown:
{"hour": 12, "minute": 47}
